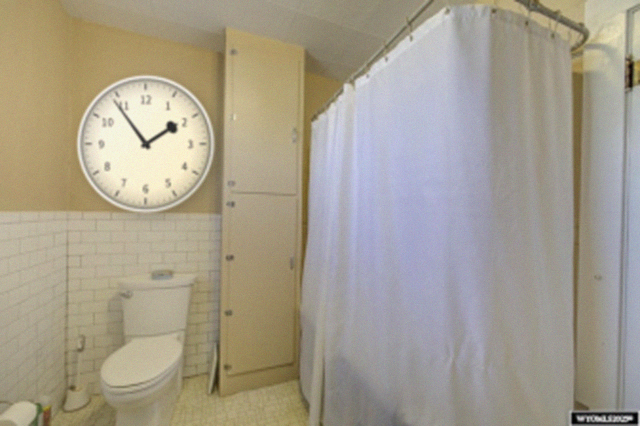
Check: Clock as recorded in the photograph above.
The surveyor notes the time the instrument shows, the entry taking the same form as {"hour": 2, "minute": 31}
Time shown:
{"hour": 1, "minute": 54}
